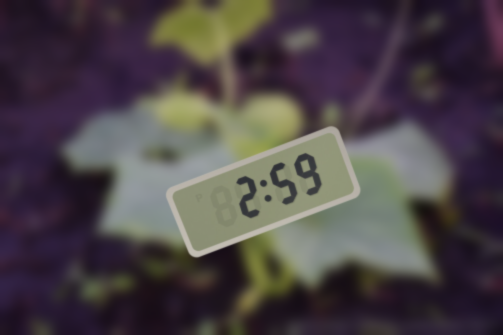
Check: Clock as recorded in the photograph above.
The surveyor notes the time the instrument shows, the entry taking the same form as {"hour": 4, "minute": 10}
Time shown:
{"hour": 2, "minute": 59}
